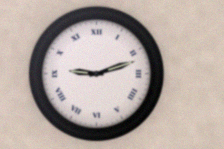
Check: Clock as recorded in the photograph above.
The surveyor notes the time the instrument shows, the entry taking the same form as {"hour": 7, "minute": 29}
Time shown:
{"hour": 9, "minute": 12}
